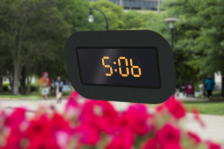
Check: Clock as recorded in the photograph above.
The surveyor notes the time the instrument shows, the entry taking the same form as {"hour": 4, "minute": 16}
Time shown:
{"hour": 5, "minute": 6}
